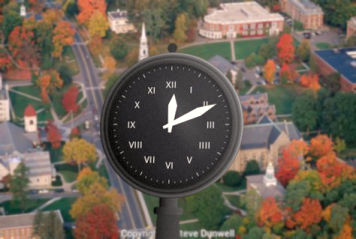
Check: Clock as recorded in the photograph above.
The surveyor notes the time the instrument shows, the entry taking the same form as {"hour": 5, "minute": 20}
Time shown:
{"hour": 12, "minute": 11}
